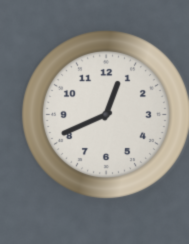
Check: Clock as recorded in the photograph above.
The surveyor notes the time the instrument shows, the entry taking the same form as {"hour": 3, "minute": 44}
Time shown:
{"hour": 12, "minute": 41}
